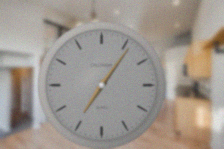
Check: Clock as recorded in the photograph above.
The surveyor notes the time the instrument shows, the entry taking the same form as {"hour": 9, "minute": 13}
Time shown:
{"hour": 7, "minute": 6}
